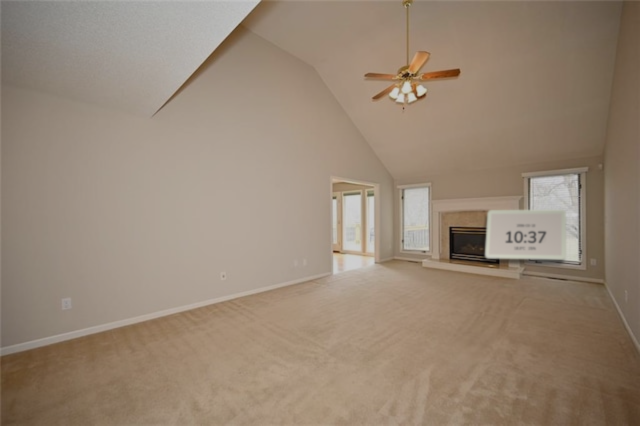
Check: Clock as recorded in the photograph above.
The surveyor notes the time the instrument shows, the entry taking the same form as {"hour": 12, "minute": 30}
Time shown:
{"hour": 10, "minute": 37}
